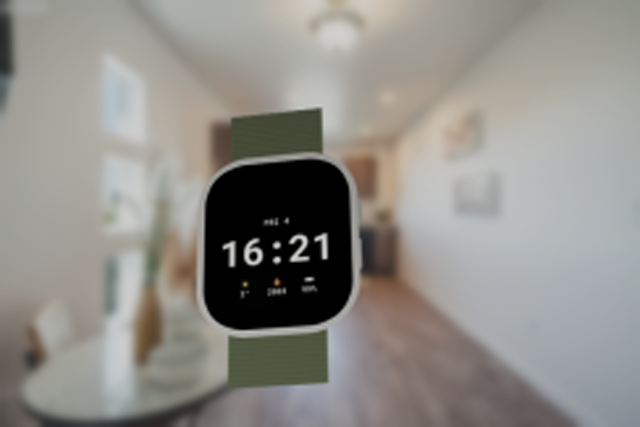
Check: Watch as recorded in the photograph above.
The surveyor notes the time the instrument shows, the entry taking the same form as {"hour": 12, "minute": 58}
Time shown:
{"hour": 16, "minute": 21}
